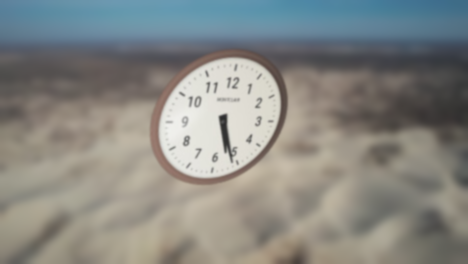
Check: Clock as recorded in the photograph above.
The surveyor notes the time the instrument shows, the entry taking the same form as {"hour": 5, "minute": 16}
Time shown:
{"hour": 5, "minute": 26}
